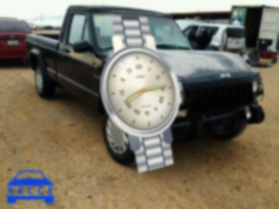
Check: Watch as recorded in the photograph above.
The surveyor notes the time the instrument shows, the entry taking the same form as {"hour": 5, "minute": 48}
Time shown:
{"hour": 8, "minute": 14}
